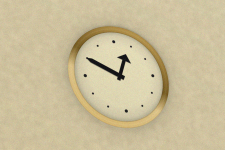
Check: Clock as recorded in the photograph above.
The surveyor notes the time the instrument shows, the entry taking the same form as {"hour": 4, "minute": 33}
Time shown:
{"hour": 12, "minute": 50}
